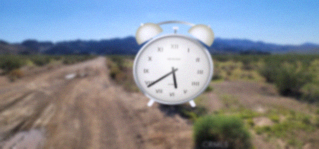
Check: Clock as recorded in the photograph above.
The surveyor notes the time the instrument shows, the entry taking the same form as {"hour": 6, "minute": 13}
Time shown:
{"hour": 5, "minute": 39}
